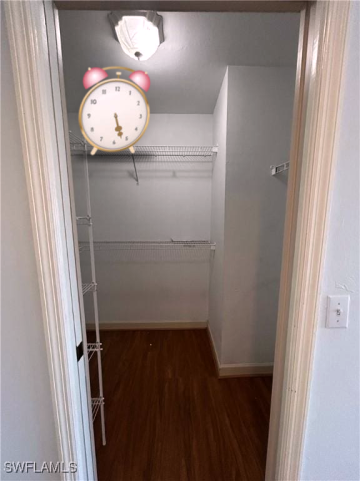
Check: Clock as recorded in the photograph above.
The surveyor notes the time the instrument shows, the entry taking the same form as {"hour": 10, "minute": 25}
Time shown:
{"hour": 5, "minute": 27}
